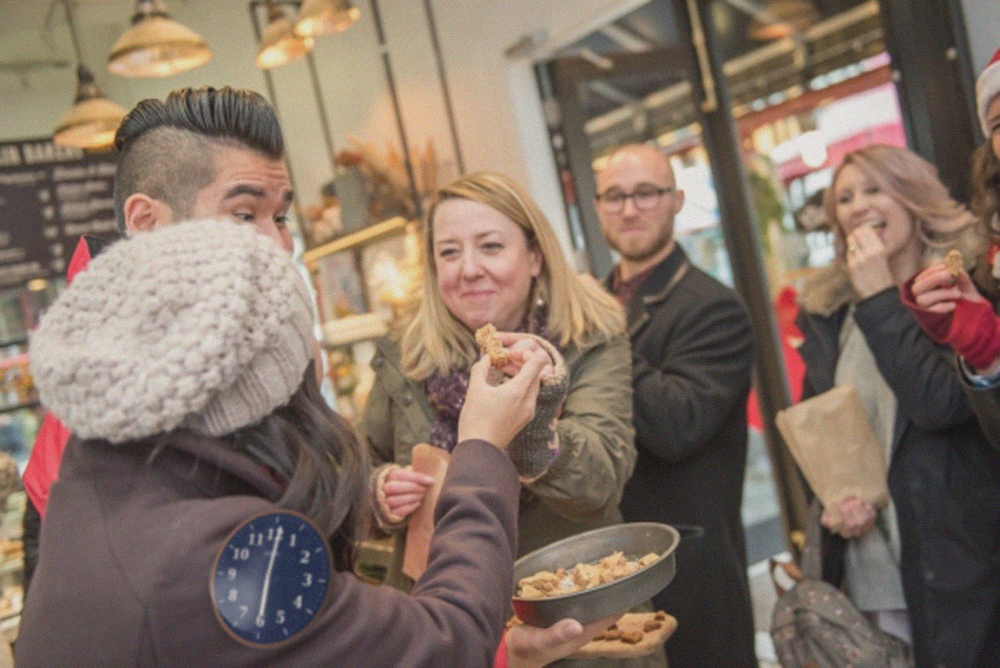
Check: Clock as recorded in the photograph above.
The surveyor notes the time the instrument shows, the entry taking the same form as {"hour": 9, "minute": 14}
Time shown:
{"hour": 6, "minute": 1}
